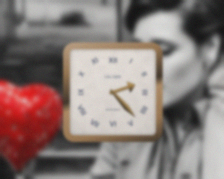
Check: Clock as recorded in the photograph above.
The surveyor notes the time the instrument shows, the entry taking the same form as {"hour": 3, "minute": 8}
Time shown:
{"hour": 2, "minute": 23}
